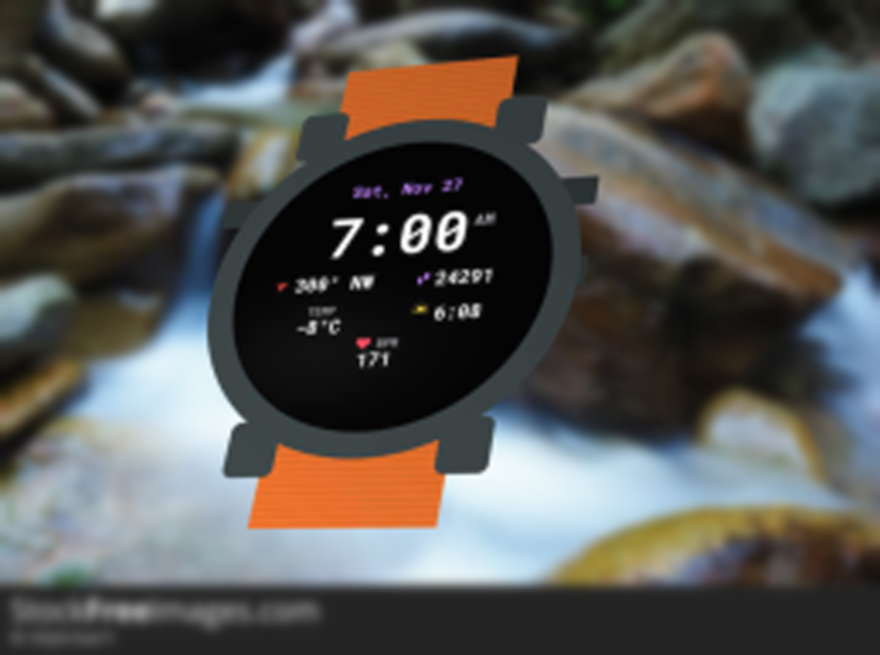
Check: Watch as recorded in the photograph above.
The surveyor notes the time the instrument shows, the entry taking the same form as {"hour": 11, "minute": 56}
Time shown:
{"hour": 7, "minute": 0}
